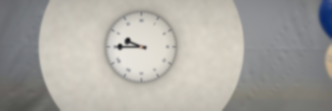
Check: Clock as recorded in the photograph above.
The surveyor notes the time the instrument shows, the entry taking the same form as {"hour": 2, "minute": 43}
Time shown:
{"hour": 9, "minute": 45}
